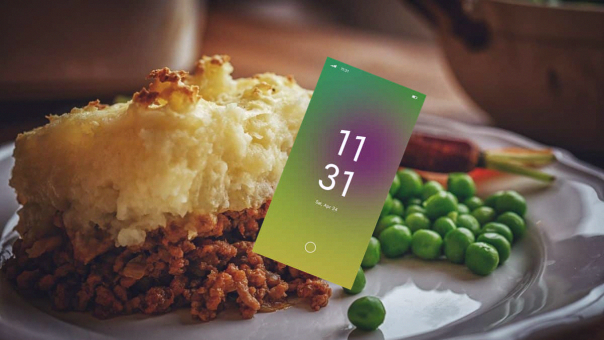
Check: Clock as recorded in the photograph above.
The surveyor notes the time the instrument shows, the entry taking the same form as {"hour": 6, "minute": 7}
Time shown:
{"hour": 11, "minute": 31}
